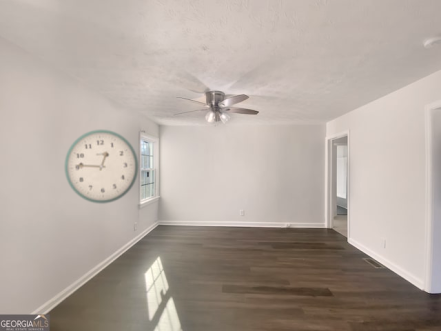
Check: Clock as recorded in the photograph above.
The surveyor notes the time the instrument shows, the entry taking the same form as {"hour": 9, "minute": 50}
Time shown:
{"hour": 12, "minute": 46}
